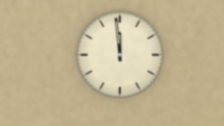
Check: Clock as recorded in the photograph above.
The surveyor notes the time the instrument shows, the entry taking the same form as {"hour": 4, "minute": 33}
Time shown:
{"hour": 11, "minute": 59}
